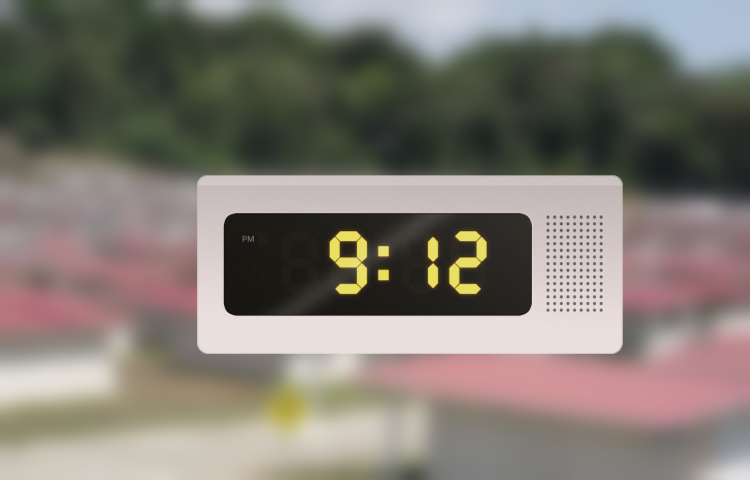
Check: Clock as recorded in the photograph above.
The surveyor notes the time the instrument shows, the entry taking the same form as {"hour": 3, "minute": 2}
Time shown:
{"hour": 9, "minute": 12}
